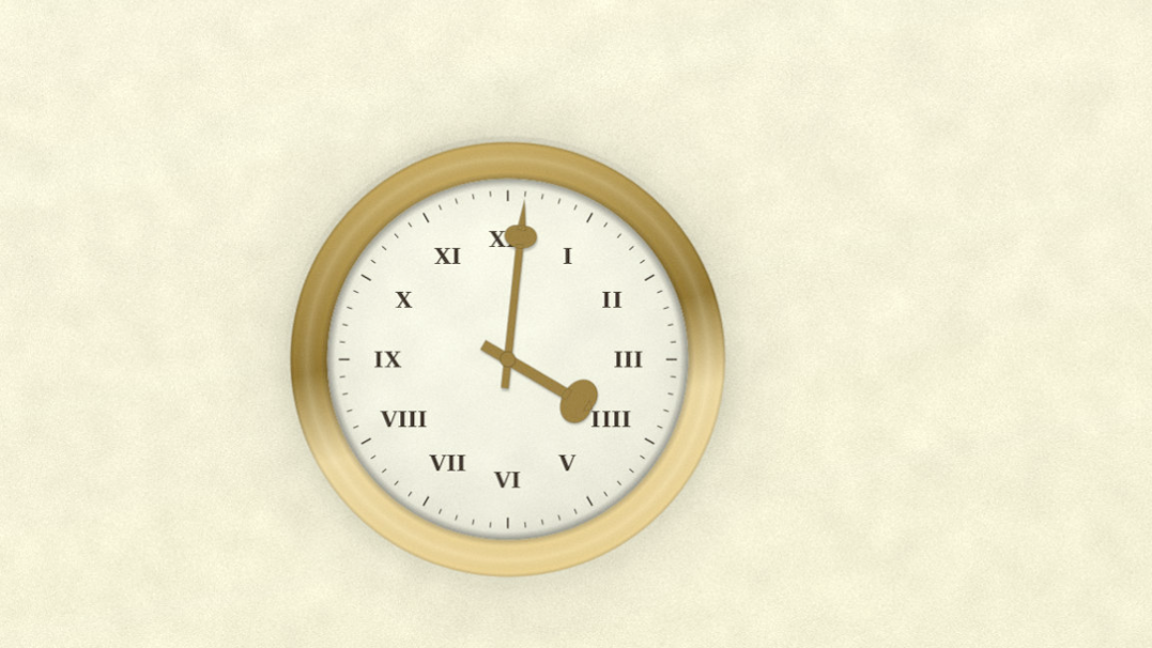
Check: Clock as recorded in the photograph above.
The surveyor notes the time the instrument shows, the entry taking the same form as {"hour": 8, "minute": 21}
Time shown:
{"hour": 4, "minute": 1}
